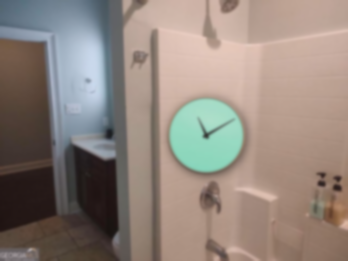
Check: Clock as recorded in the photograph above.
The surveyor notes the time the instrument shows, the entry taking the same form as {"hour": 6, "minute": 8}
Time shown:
{"hour": 11, "minute": 10}
